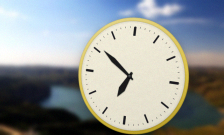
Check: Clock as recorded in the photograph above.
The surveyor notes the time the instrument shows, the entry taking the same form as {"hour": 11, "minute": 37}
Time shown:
{"hour": 6, "minute": 51}
